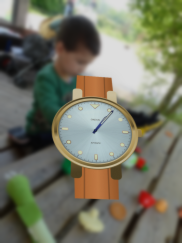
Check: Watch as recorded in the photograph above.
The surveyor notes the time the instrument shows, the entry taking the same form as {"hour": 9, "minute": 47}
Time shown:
{"hour": 1, "minute": 6}
